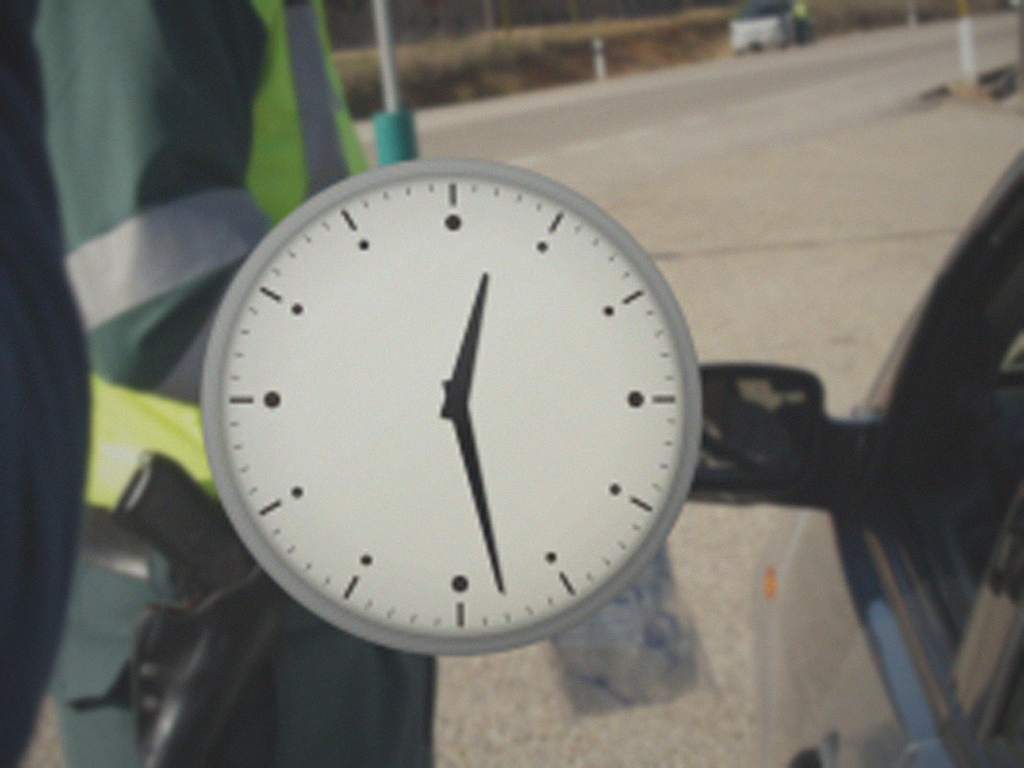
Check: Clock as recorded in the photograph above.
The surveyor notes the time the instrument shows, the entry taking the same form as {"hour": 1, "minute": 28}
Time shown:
{"hour": 12, "minute": 28}
